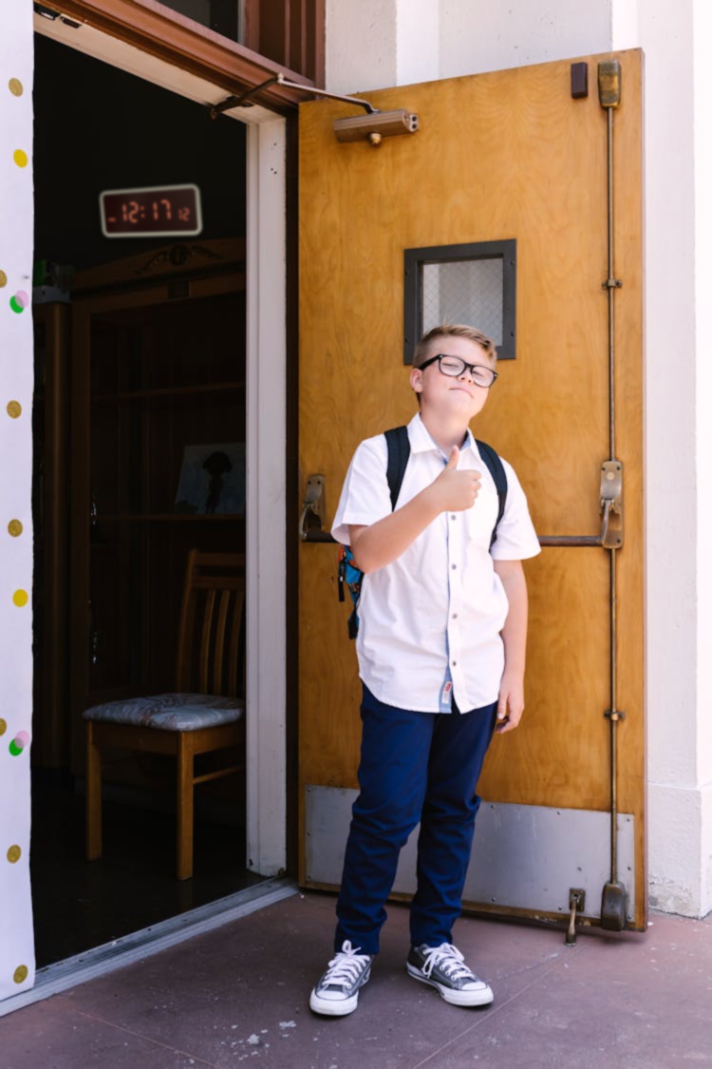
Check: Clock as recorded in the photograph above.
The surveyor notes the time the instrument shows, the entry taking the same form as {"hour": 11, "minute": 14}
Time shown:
{"hour": 12, "minute": 17}
